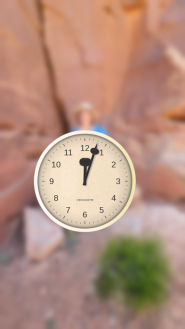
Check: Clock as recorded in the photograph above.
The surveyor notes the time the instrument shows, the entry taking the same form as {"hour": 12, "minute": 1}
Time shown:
{"hour": 12, "minute": 3}
